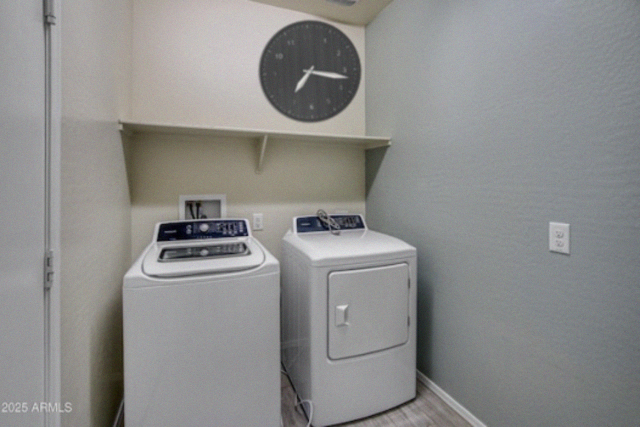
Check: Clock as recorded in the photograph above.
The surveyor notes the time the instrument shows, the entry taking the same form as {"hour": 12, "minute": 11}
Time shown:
{"hour": 7, "minute": 17}
